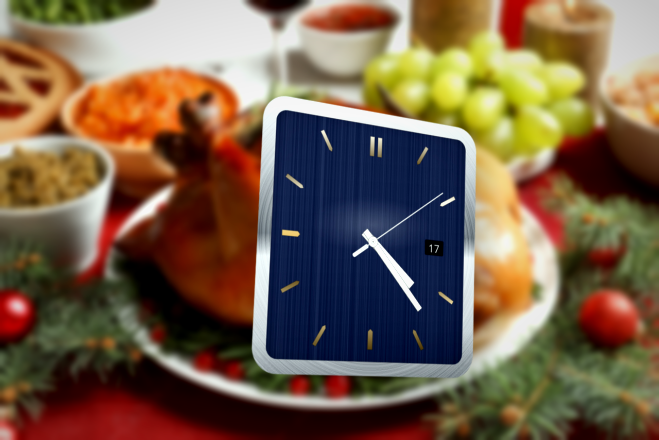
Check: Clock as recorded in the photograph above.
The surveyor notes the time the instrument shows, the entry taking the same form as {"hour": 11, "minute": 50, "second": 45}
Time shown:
{"hour": 4, "minute": 23, "second": 9}
